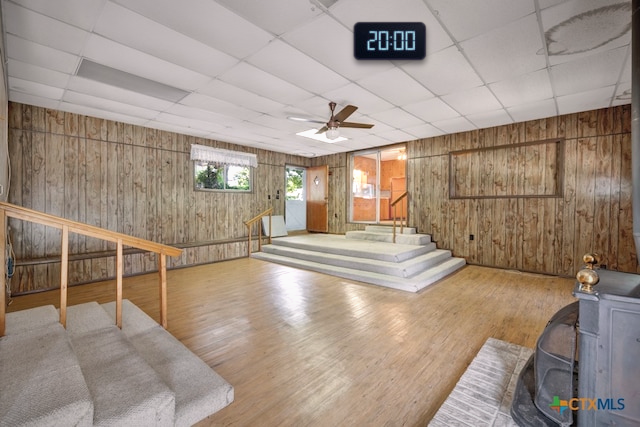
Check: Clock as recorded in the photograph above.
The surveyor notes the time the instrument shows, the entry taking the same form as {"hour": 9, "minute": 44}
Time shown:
{"hour": 20, "minute": 0}
